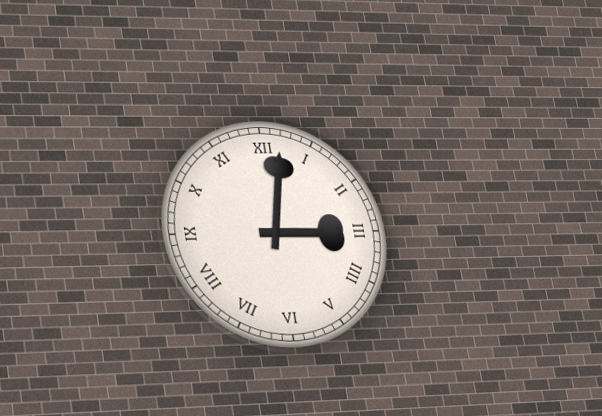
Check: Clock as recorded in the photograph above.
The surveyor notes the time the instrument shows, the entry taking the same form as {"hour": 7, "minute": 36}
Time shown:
{"hour": 3, "minute": 2}
